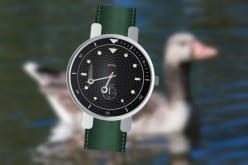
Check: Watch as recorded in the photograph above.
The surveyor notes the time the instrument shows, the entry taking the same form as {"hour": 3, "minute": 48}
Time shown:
{"hour": 6, "minute": 42}
